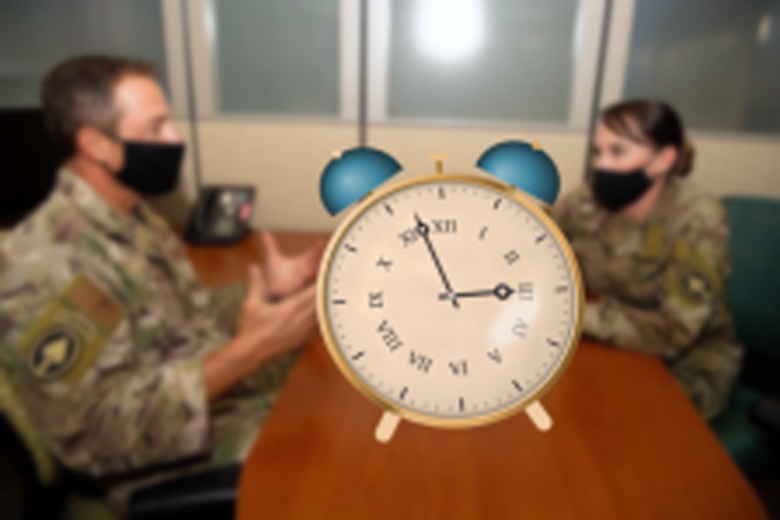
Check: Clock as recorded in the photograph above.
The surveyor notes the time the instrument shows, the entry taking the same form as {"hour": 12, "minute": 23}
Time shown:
{"hour": 2, "minute": 57}
